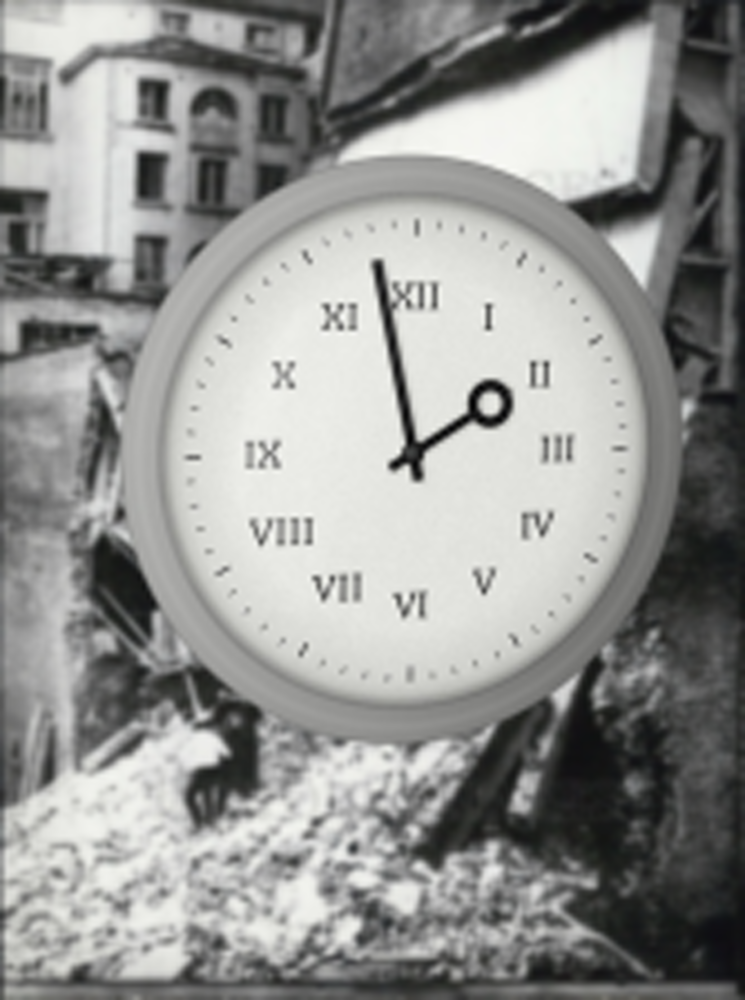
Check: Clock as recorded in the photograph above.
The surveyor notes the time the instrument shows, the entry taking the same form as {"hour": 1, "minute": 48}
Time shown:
{"hour": 1, "minute": 58}
